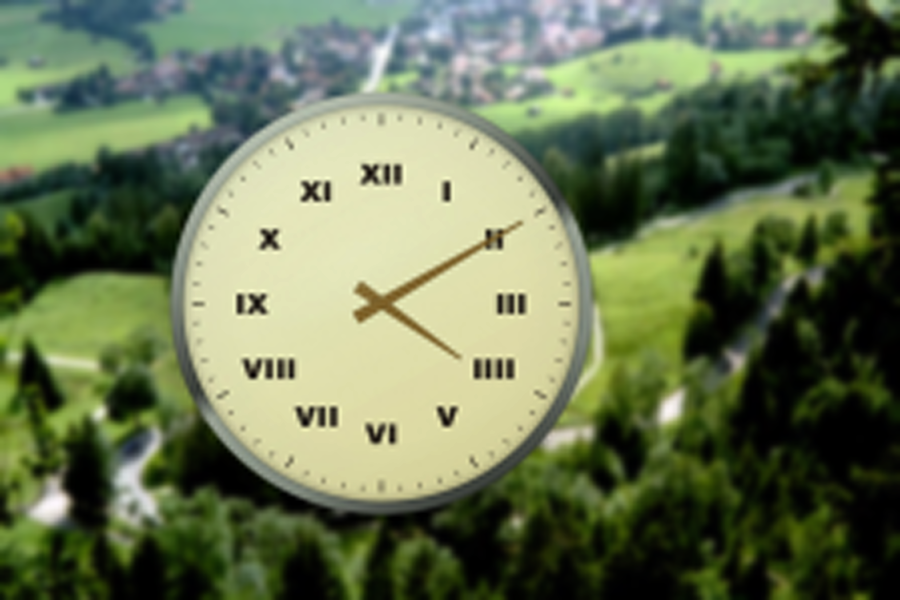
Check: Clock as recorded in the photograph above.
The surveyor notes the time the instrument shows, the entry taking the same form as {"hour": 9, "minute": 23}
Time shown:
{"hour": 4, "minute": 10}
